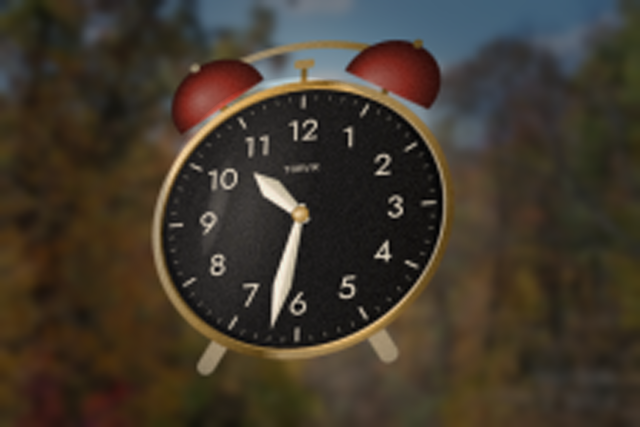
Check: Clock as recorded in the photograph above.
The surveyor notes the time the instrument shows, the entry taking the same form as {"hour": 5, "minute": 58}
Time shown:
{"hour": 10, "minute": 32}
